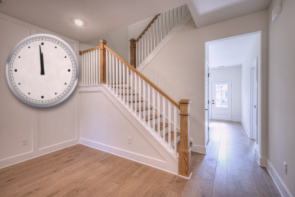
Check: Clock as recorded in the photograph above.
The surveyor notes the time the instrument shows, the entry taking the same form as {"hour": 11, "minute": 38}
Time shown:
{"hour": 11, "minute": 59}
